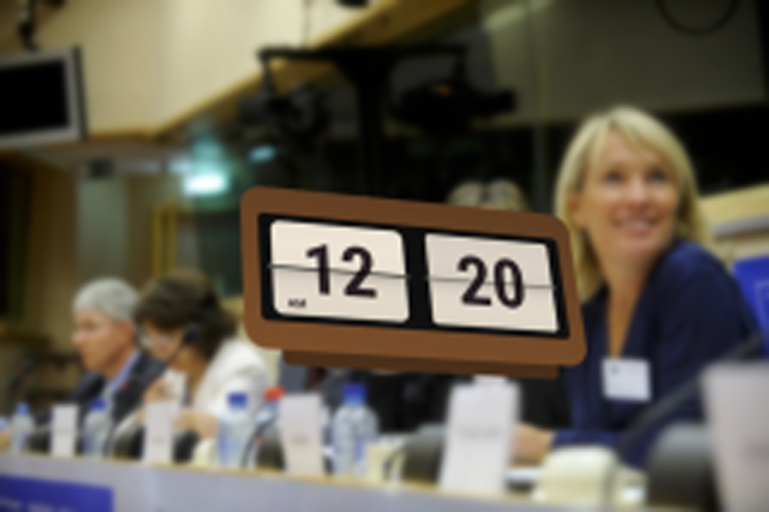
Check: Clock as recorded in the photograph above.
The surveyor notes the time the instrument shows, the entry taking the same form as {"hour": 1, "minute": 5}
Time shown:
{"hour": 12, "minute": 20}
